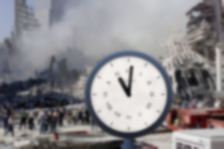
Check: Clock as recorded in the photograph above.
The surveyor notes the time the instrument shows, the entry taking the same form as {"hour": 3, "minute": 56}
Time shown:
{"hour": 11, "minute": 1}
